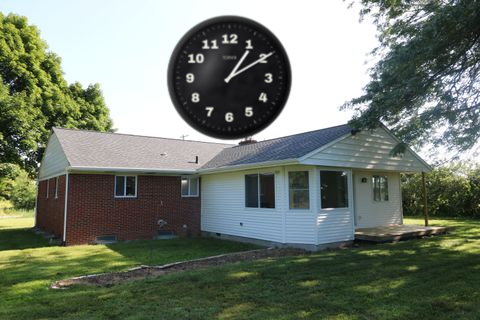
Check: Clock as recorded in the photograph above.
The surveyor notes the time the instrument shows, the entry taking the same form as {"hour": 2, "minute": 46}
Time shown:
{"hour": 1, "minute": 10}
